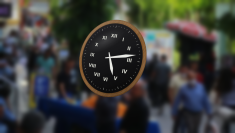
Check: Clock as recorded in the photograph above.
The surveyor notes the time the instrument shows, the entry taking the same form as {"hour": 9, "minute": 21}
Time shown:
{"hour": 5, "minute": 13}
